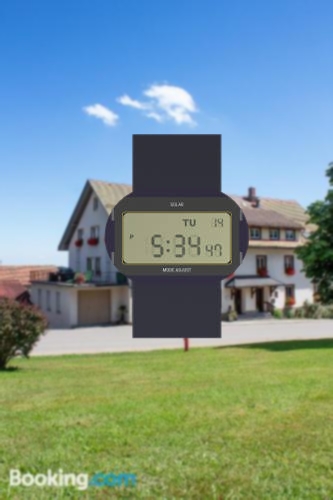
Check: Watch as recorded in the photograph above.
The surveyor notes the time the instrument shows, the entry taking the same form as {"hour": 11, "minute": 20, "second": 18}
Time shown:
{"hour": 5, "minute": 34, "second": 47}
